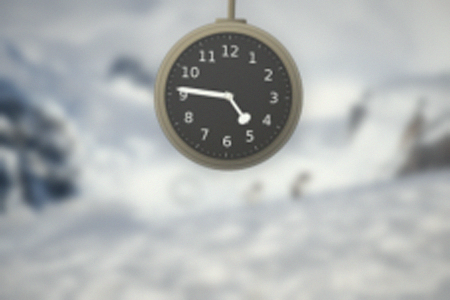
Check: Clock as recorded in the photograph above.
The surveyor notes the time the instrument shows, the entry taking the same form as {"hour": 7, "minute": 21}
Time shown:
{"hour": 4, "minute": 46}
